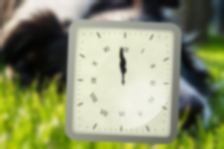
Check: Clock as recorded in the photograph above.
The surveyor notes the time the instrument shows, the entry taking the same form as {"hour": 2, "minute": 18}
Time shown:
{"hour": 11, "minute": 59}
